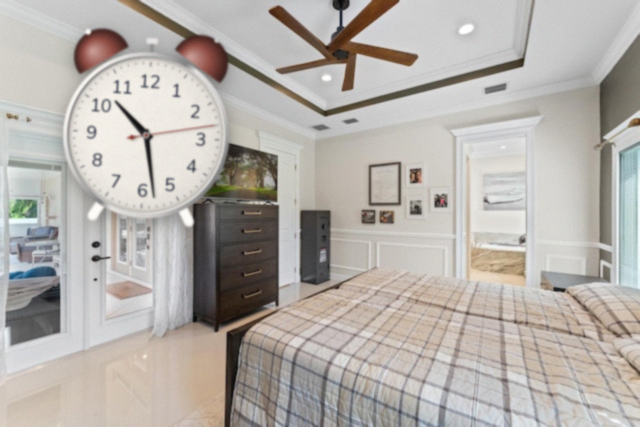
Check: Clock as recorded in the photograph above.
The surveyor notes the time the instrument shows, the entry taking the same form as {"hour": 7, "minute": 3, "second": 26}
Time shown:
{"hour": 10, "minute": 28, "second": 13}
